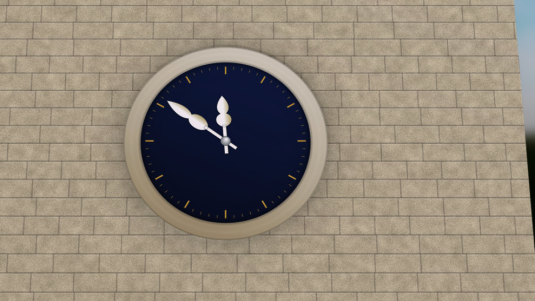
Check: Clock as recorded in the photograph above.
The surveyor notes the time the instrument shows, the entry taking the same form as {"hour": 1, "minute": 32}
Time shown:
{"hour": 11, "minute": 51}
